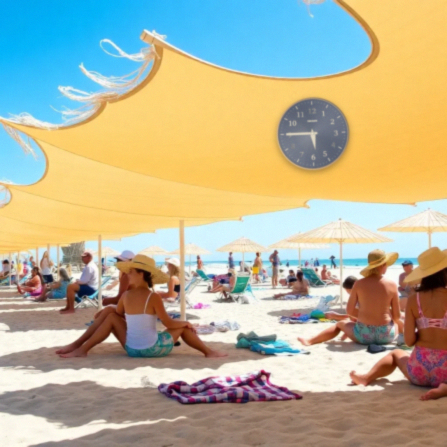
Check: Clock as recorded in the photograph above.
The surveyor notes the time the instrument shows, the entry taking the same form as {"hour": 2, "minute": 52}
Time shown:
{"hour": 5, "minute": 45}
